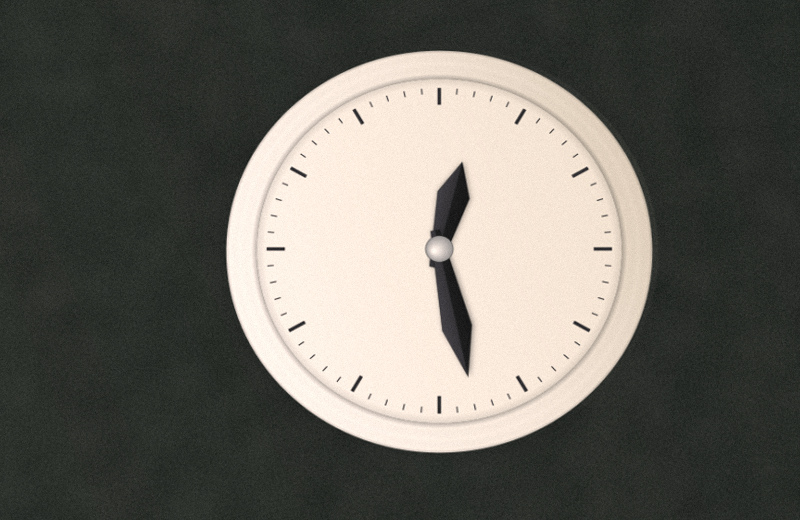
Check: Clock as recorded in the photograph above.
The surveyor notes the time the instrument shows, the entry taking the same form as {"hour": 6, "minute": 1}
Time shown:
{"hour": 12, "minute": 28}
